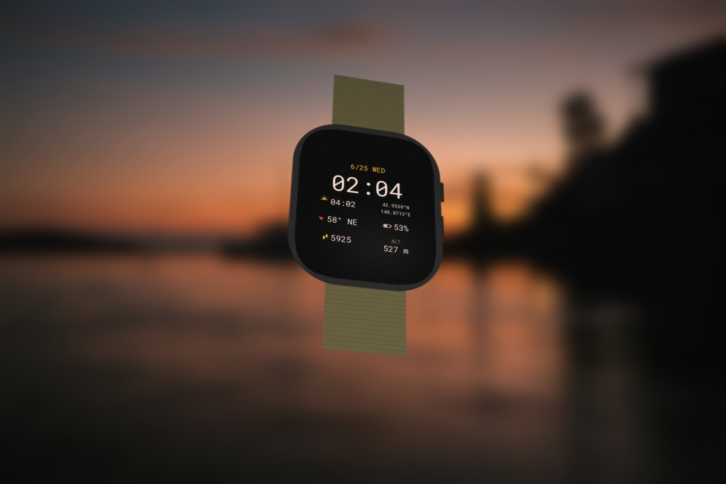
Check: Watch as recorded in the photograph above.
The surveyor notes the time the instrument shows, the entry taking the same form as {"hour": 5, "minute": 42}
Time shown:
{"hour": 2, "minute": 4}
